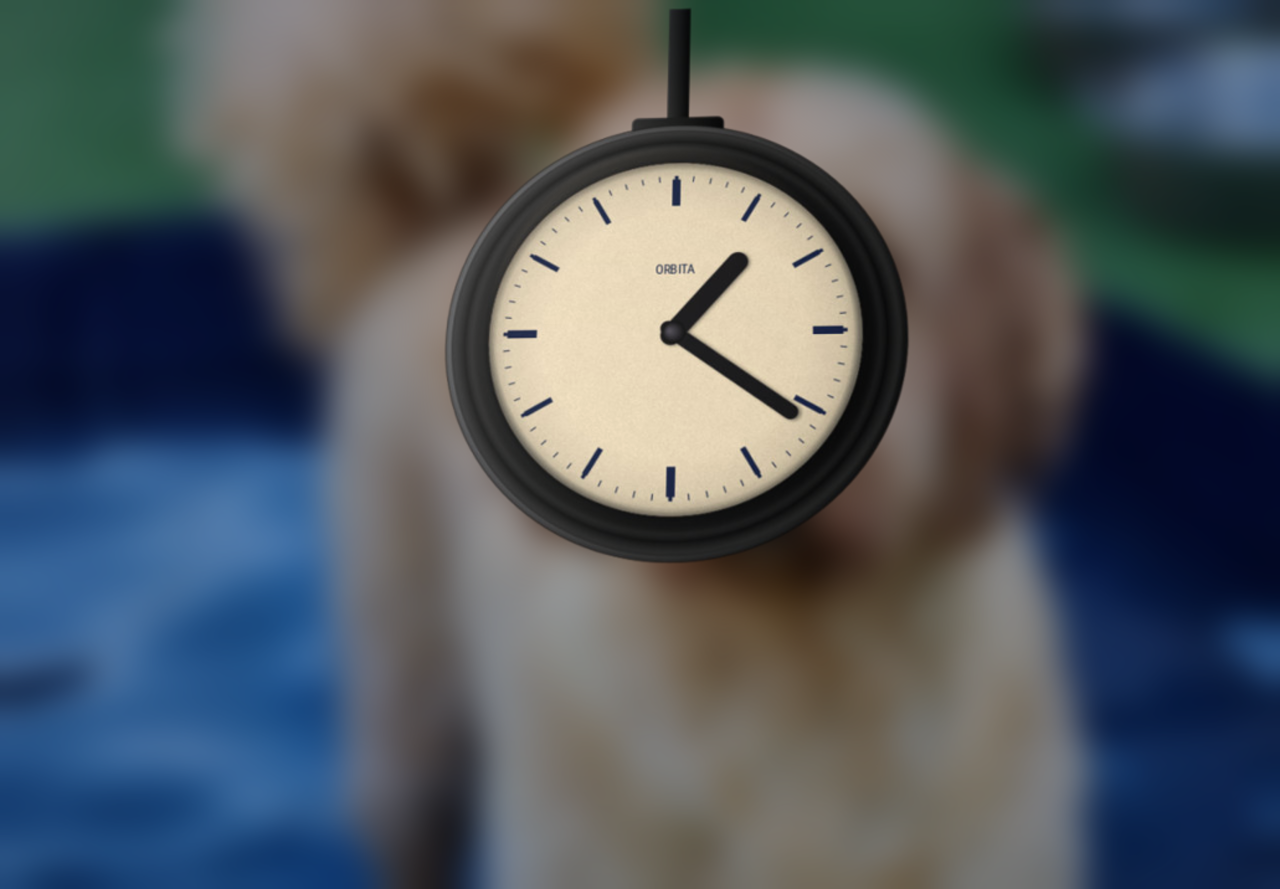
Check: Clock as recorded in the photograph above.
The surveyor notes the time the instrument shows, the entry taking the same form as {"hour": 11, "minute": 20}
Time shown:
{"hour": 1, "minute": 21}
